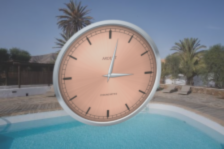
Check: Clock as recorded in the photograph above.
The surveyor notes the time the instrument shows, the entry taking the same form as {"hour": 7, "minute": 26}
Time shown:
{"hour": 3, "minute": 2}
